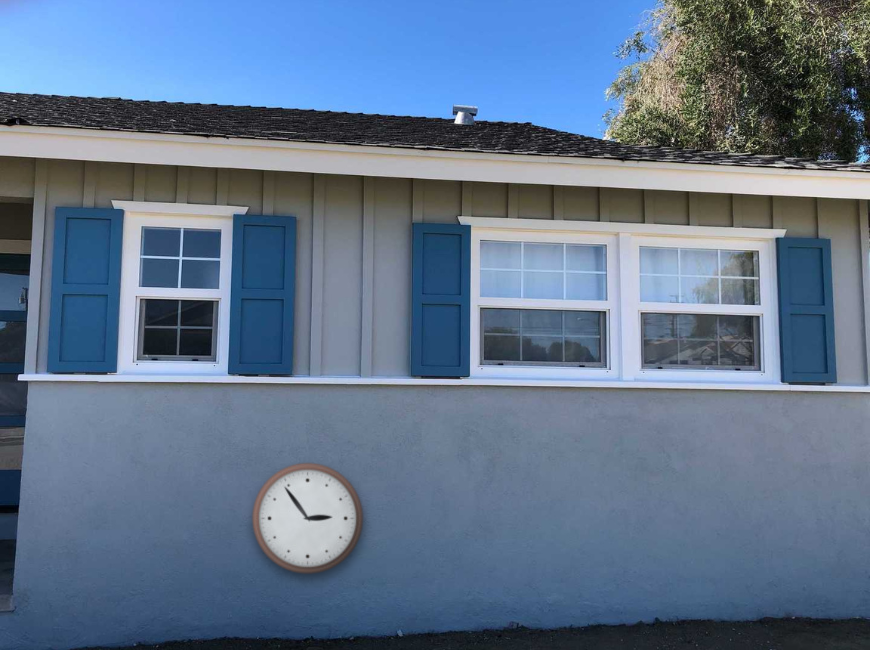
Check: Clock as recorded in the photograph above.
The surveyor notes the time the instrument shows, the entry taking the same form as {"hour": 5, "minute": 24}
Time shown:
{"hour": 2, "minute": 54}
